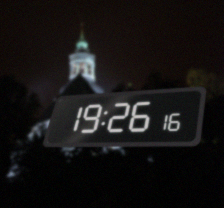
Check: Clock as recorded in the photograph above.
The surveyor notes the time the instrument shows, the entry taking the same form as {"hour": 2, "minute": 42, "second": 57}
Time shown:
{"hour": 19, "minute": 26, "second": 16}
